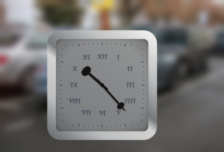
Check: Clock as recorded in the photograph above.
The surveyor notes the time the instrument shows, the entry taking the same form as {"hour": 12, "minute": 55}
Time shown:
{"hour": 10, "minute": 23}
